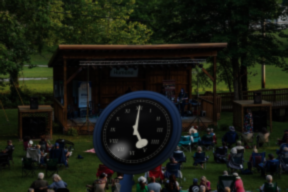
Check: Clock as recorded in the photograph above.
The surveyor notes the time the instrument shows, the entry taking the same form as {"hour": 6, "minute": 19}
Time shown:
{"hour": 5, "minute": 0}
